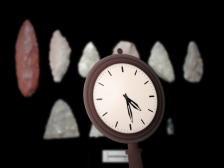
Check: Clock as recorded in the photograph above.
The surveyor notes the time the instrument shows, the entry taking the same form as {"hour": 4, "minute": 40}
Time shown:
{"hour": 4, "minute": 29}
